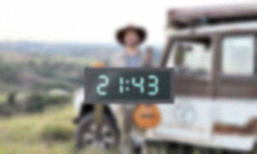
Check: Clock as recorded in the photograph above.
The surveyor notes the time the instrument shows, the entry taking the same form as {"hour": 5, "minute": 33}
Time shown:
{"hour": 21, "minute": 43}
